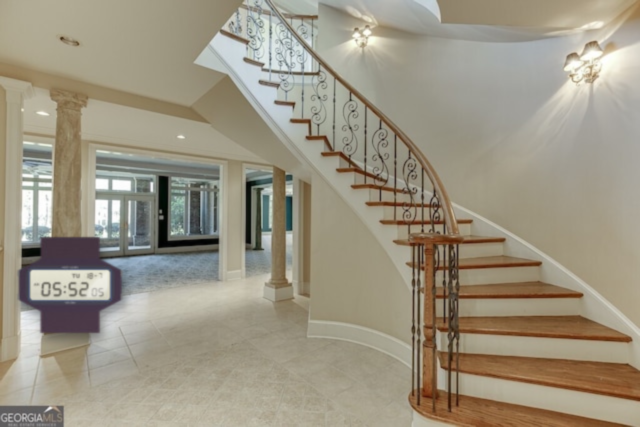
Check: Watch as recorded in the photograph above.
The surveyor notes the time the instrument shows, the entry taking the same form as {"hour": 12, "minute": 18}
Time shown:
{"hour": 5, "minute": 52}
